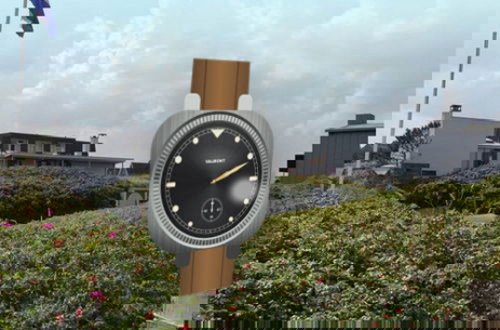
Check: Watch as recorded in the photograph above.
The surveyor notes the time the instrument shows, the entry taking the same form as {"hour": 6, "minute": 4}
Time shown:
{"hour": 2, "minute": 11}
